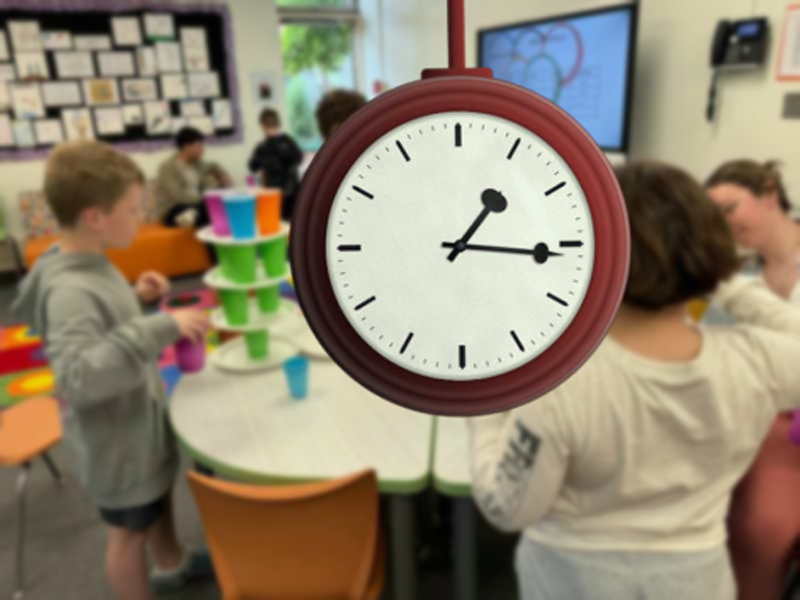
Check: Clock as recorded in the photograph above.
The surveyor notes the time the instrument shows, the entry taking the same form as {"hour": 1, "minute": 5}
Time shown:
{"hour": 1, "minute": 16}
